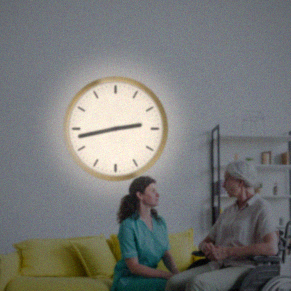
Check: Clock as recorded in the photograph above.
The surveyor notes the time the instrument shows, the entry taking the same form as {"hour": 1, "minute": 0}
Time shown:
{"hour": 2, "minute": 43}
